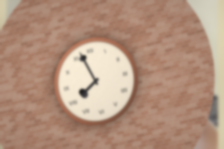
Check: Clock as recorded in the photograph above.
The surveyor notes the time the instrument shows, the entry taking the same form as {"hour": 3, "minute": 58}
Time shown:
{"hour": 7, "minute": 57}
